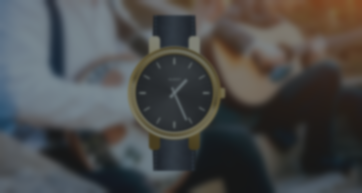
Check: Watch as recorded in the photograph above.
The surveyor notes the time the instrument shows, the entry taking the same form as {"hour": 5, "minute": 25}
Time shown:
{"hour": 1, "minute": 26}
